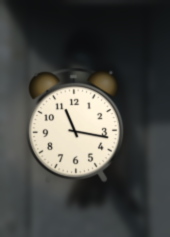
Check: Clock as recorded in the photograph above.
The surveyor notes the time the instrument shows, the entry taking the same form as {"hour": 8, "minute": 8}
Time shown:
{"hour": 11, "minute": 17}
